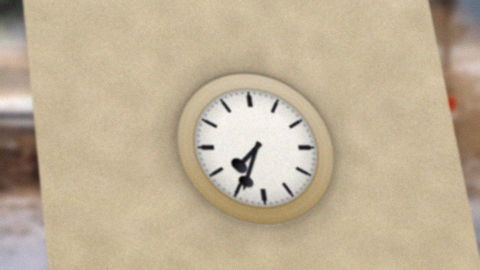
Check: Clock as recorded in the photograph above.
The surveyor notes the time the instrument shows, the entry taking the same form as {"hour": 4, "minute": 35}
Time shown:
{"hour": 7, "minute": 34}
